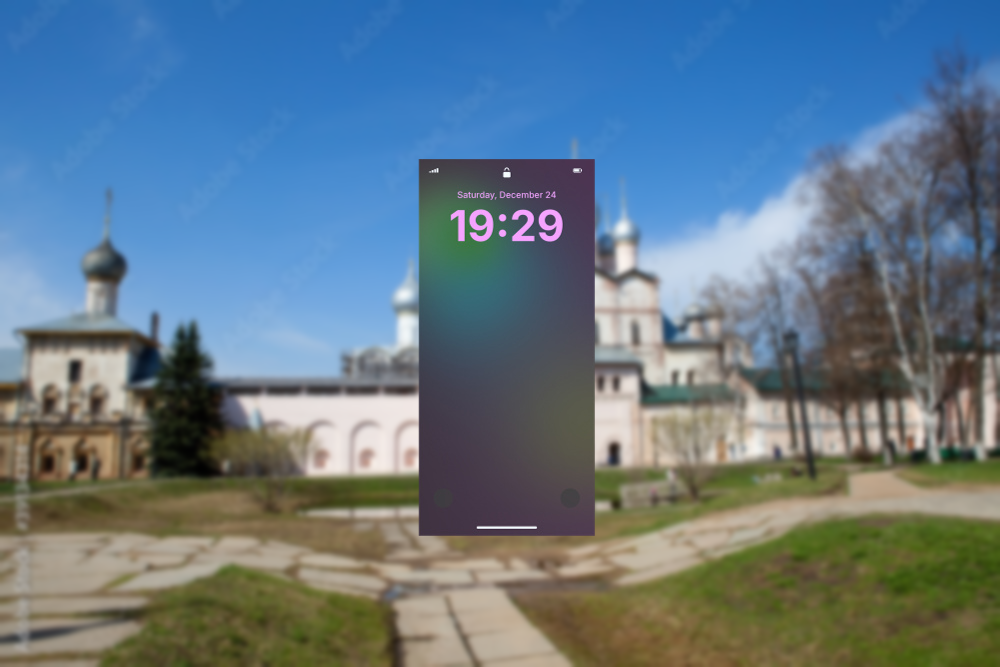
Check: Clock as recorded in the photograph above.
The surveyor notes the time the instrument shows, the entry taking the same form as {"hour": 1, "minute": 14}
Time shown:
{"hour": 19, "minute": 29}
